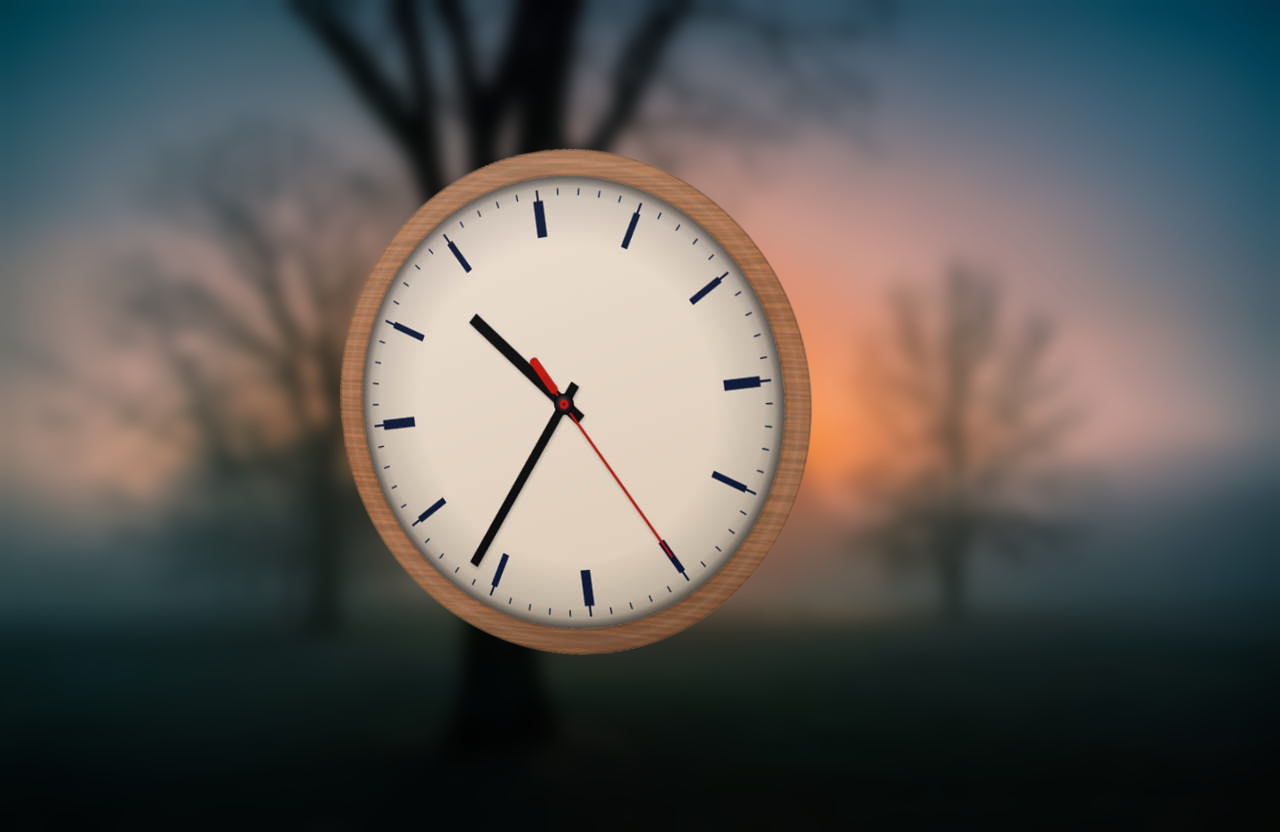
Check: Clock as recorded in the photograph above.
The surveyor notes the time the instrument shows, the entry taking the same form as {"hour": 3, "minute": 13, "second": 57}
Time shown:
{"hour": 10, "minute": 36, "second": 25}
